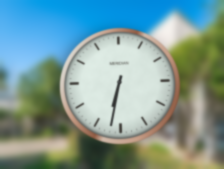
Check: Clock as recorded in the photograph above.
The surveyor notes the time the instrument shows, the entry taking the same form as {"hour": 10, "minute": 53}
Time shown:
{"hour": 6, "minute": 32}
